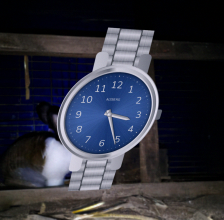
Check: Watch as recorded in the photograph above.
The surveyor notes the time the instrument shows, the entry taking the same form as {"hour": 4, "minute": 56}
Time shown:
{"hour": 3, "minute": 26}
